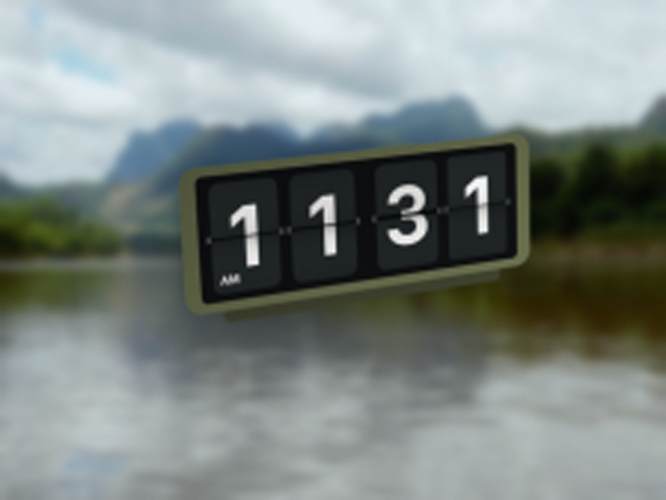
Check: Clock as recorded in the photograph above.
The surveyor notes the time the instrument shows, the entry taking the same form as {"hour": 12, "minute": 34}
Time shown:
{"hour": 11, "minute": 31}
